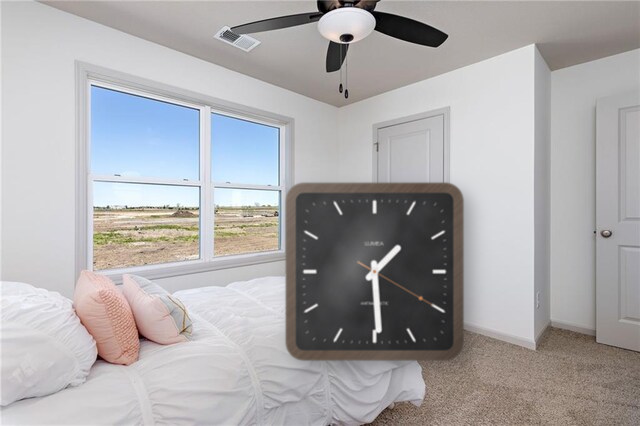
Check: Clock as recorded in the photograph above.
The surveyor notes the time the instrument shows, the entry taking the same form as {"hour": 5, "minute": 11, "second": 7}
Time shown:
{"hour": 1, "minute": 29, "second": 20}
